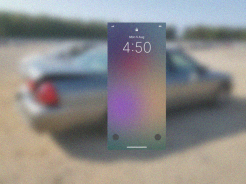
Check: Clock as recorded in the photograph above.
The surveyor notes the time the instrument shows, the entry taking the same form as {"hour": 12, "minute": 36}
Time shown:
{"hour": 4, "minute": 50}
